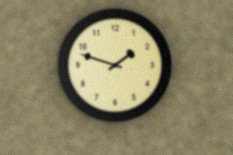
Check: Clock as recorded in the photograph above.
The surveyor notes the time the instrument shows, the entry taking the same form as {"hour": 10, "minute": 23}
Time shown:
{"hour": 1, "minute": 48}
